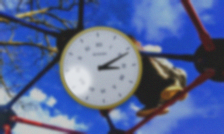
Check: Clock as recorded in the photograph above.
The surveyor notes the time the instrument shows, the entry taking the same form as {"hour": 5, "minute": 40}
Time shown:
{"hour": 3, "minute": 11}
